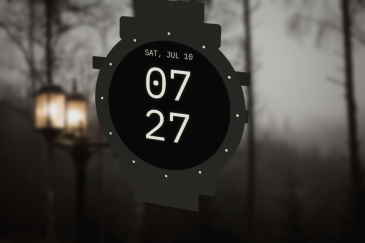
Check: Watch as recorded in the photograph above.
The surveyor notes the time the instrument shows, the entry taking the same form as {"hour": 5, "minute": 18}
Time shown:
{"hour": 7, "minute": 27}
